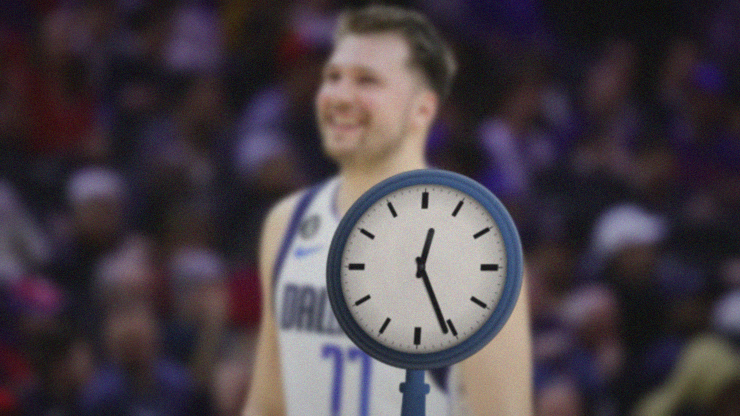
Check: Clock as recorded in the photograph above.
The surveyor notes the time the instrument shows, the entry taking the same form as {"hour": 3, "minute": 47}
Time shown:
{"hour": 12, "minute": 26}
